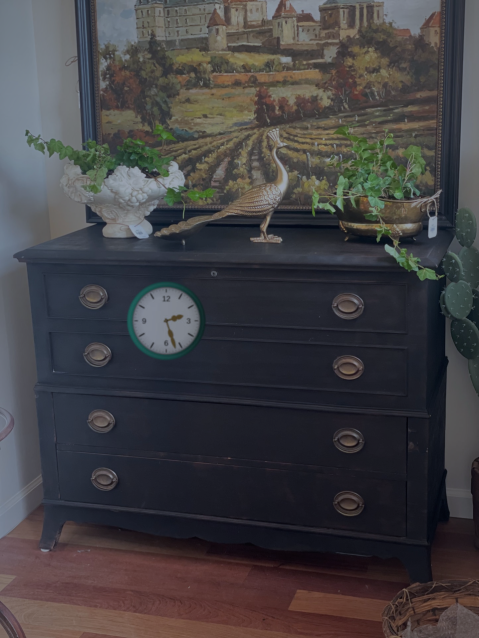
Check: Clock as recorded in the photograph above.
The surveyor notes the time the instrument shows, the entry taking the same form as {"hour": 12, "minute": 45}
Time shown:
{"hour": 2, "minute": 27}
